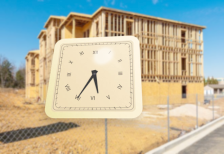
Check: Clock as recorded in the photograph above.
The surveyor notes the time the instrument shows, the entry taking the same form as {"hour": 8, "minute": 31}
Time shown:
{"hour": 5, "minute": 35}
